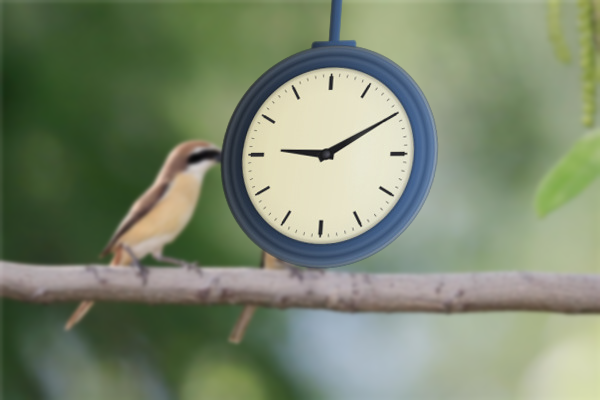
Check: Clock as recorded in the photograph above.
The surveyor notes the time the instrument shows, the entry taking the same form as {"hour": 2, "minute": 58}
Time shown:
{"hour": 9, "minute": 10}
